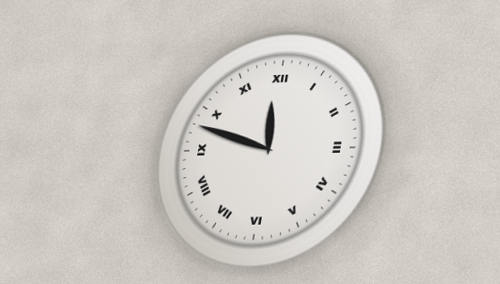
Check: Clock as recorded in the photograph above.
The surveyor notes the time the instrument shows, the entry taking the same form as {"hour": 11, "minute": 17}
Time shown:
{"hour": 11, "minute": 48}
